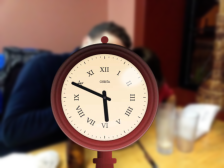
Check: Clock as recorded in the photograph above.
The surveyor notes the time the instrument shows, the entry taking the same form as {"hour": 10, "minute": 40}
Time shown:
{"hour": 5, "minute": 49}
